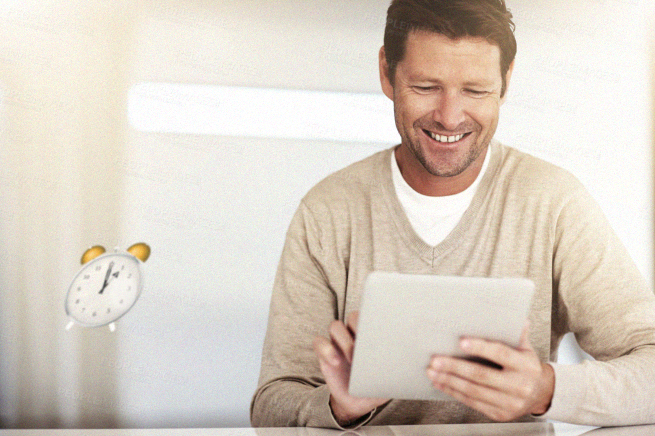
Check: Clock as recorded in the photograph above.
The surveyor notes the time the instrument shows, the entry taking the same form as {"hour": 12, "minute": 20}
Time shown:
{"hour": 1, "minute": 0}
